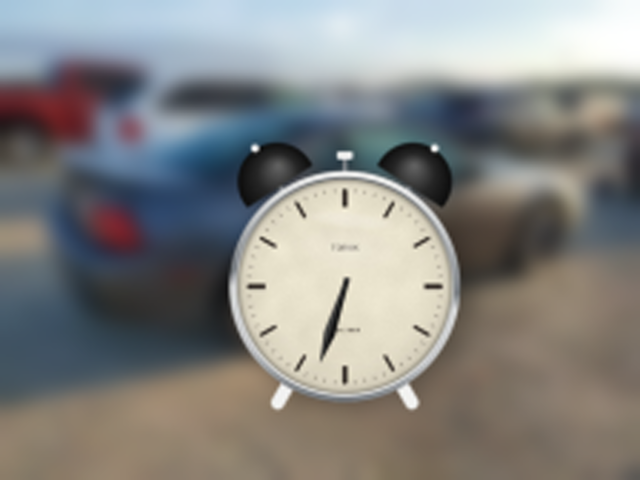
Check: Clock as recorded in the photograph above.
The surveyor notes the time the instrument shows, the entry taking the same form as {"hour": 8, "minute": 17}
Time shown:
{"hour": 6, "minute": 33}
